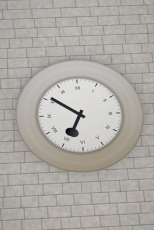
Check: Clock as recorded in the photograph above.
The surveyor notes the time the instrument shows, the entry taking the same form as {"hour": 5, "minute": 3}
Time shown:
{"hour": 6, "minute": 51}
